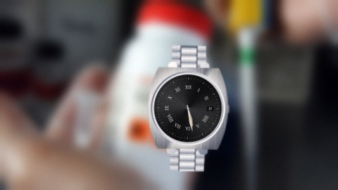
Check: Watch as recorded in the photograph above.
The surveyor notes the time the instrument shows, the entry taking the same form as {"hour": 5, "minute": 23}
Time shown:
{"hour": 5, "minute": 28}
